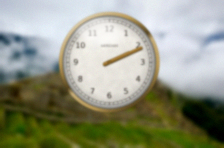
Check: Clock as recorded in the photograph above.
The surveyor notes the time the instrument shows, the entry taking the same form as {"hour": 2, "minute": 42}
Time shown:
{"hour": 2, "minute": 11}
